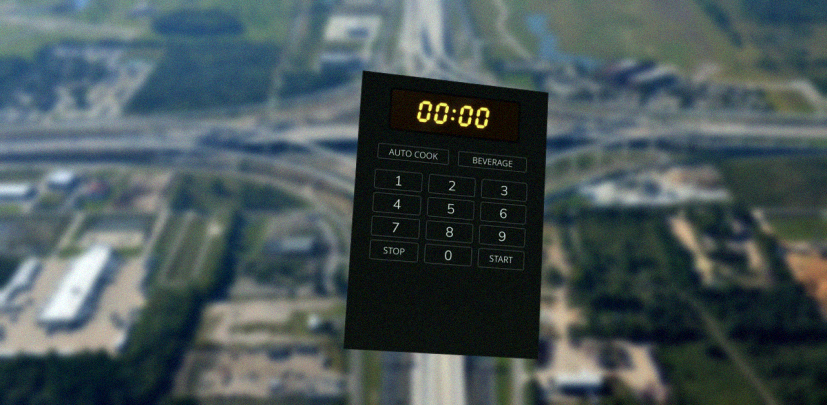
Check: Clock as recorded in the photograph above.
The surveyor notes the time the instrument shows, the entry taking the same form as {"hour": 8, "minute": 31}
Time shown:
{"hour": 0, "minute": 0}
